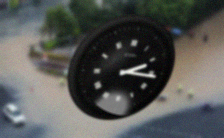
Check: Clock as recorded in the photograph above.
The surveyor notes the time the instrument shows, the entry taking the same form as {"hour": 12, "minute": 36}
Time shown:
{"hour": 2, "minute": 16}
